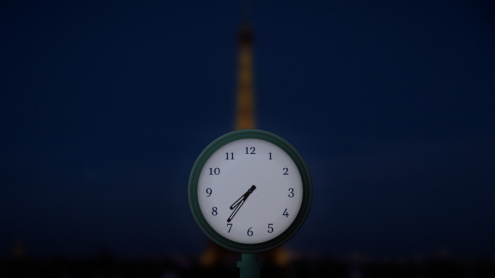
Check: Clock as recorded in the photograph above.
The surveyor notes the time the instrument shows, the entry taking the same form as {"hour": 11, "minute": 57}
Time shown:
{"hour": 7, "minute": 36}
